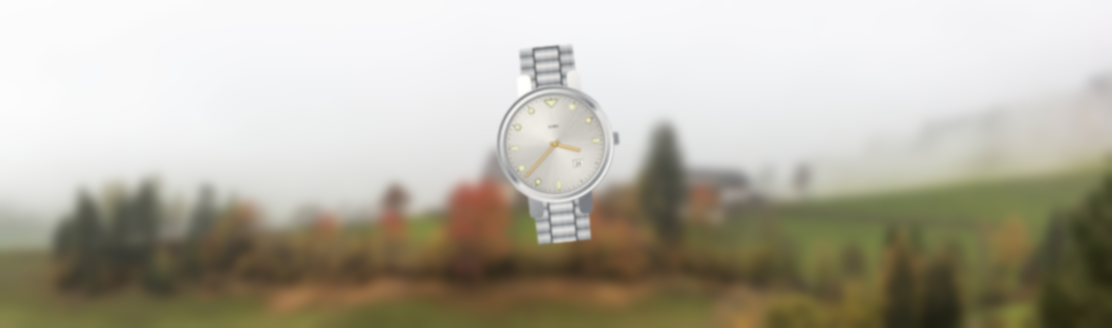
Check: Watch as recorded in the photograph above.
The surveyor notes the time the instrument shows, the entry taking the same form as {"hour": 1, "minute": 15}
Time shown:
{"hour": 3, "minute": 38}
